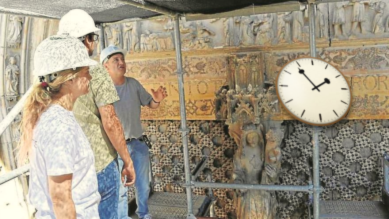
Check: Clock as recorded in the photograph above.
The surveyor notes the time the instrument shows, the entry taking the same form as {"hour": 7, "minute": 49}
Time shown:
{"hour": 1, "minute": 54}
